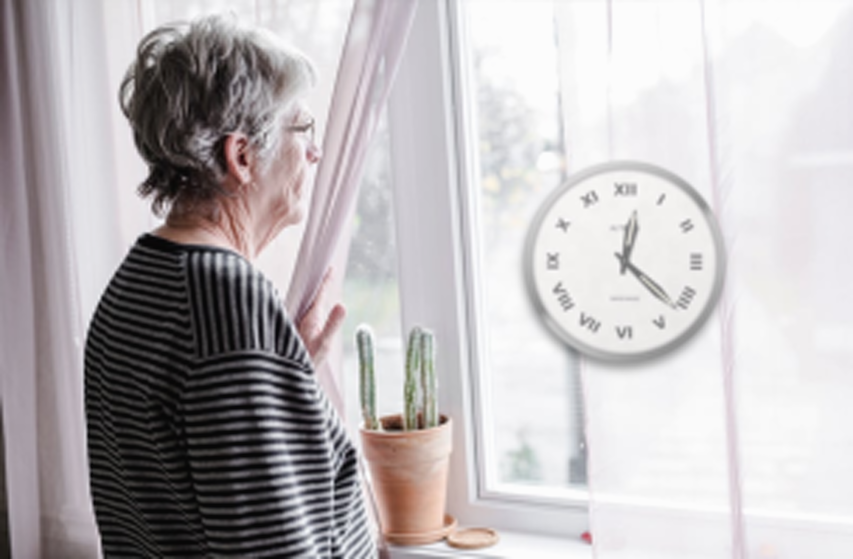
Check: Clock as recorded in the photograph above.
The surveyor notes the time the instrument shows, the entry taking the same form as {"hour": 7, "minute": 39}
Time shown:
{"hour": 12, "minute": 22}
